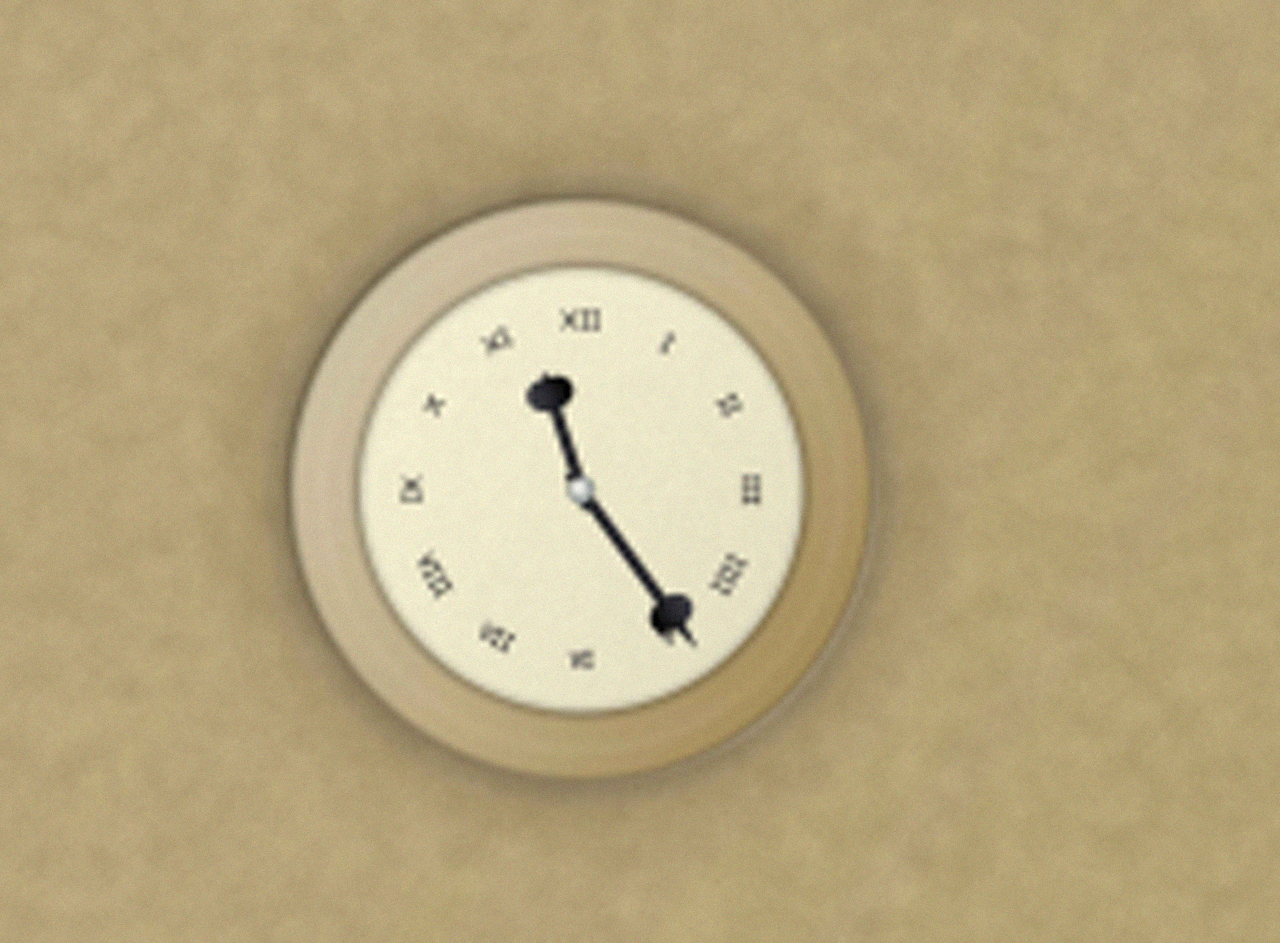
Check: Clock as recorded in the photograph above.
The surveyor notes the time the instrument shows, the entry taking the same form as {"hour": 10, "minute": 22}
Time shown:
{"hour": 11, "minute": 24}
